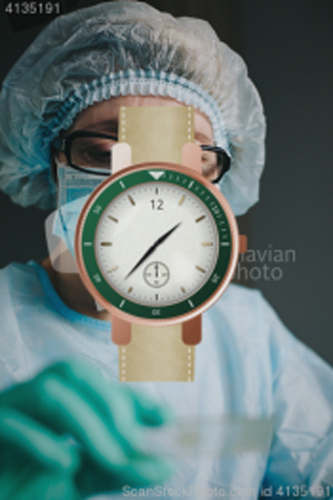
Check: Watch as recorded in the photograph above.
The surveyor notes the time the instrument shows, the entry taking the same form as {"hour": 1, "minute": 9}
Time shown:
{"hour": 1, "minute": 37}
